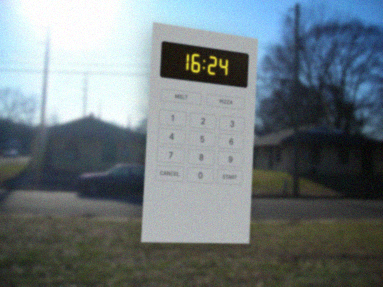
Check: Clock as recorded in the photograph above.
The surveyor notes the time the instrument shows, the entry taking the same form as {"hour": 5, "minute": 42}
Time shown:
{"hour": 16, "minute": 24}
